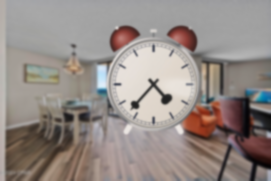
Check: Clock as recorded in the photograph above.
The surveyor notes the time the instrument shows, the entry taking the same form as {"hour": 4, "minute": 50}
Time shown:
{"hour": 4, "minute": 37}
